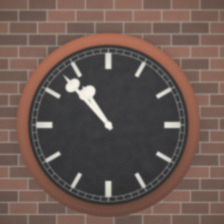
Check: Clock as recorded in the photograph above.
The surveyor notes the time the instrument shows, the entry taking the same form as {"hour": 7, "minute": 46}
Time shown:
{"hour": 10, "minute": 53}
